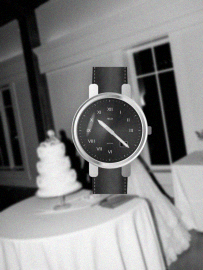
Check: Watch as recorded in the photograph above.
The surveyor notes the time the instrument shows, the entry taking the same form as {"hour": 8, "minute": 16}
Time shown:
{"hour": 10, "minute": 22}
